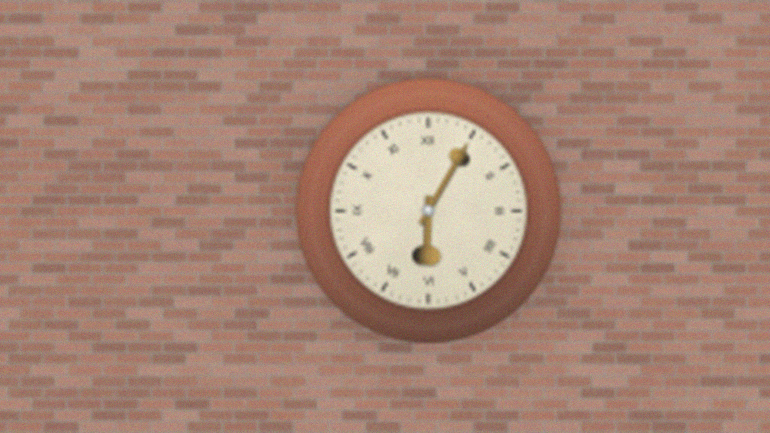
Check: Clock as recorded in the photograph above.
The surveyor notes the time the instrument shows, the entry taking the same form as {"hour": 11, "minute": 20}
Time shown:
{"hour": 6, "minute": 5}
